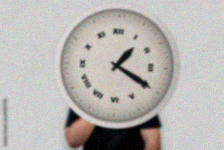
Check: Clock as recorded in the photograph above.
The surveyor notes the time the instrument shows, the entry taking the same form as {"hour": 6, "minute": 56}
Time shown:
{"hour": 1, "minute": 20}
